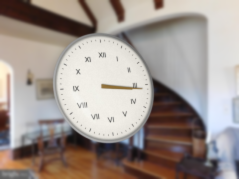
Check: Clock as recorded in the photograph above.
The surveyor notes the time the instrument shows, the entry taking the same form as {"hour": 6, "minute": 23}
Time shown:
{"hour": 3, "minute": 16}
